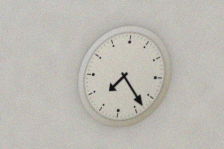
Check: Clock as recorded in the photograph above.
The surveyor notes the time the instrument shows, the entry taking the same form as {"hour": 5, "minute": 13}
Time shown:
{"hour": 7, "minute": 23}
